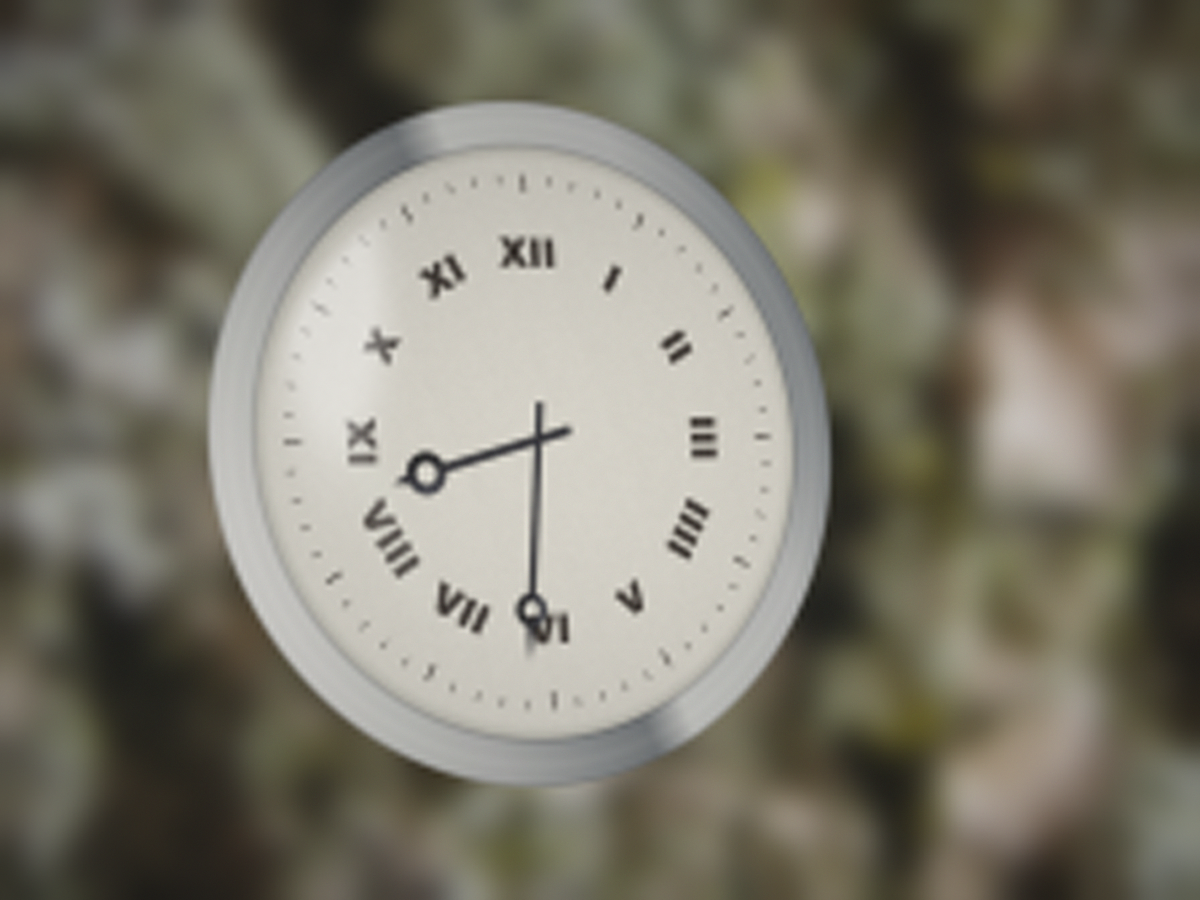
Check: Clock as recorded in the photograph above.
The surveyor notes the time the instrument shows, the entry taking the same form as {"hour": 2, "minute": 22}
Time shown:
{"hour": 8, "minute": 31}
